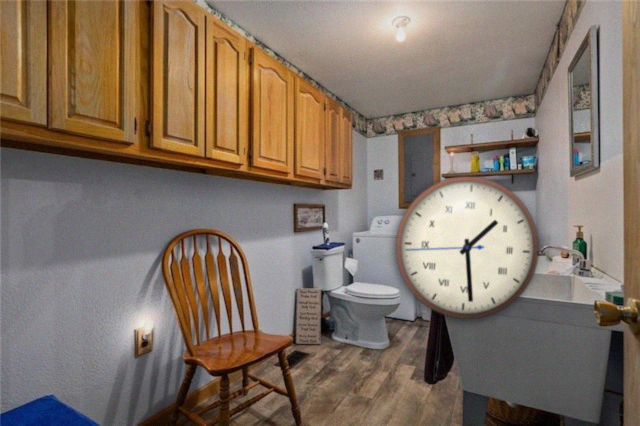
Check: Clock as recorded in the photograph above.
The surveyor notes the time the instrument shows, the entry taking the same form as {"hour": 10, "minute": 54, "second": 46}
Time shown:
{"hour": 1, "minute": 28, "second": 44}
